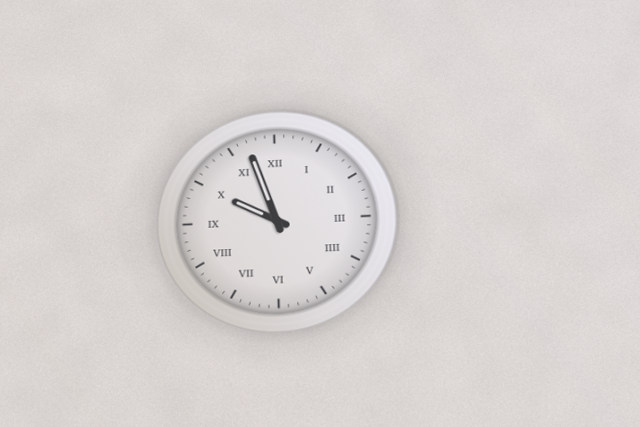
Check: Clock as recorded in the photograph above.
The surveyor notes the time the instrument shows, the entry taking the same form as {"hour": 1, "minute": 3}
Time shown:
{"hour": 9, "minute": 57}
